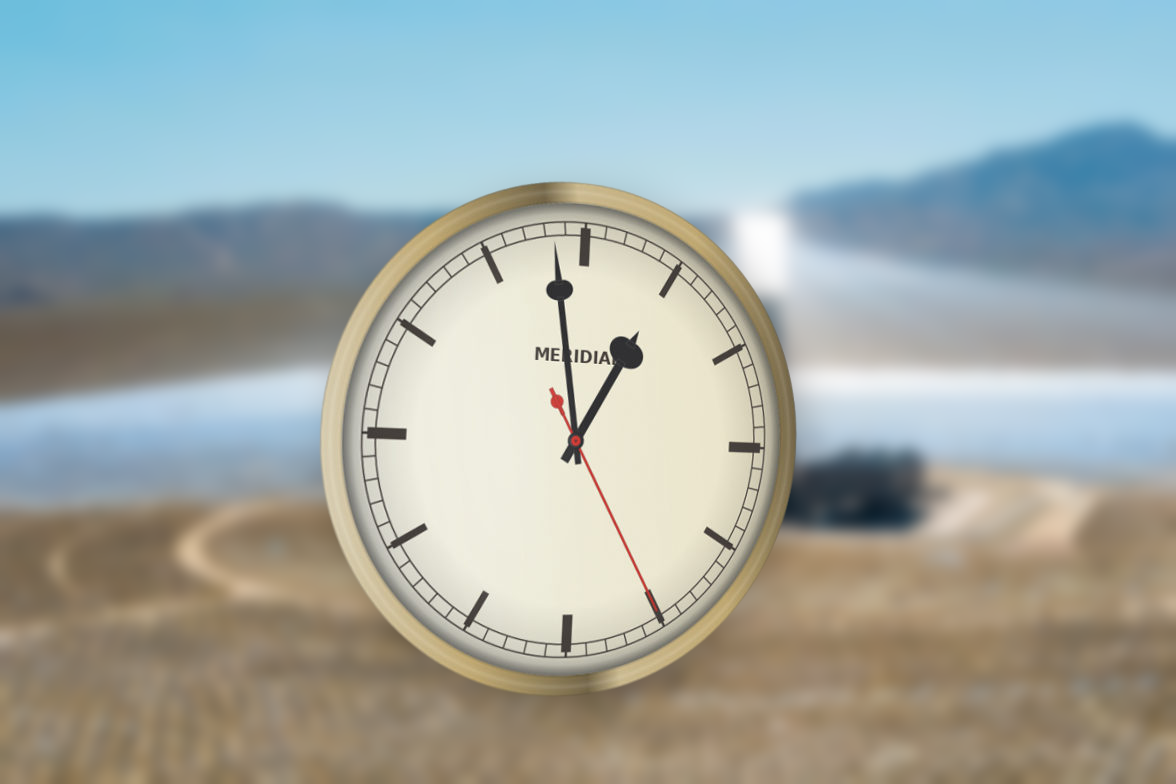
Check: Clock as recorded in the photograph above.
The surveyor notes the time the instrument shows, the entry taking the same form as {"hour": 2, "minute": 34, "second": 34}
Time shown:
{"hour": 12, "minute": 58, "second": 25}
